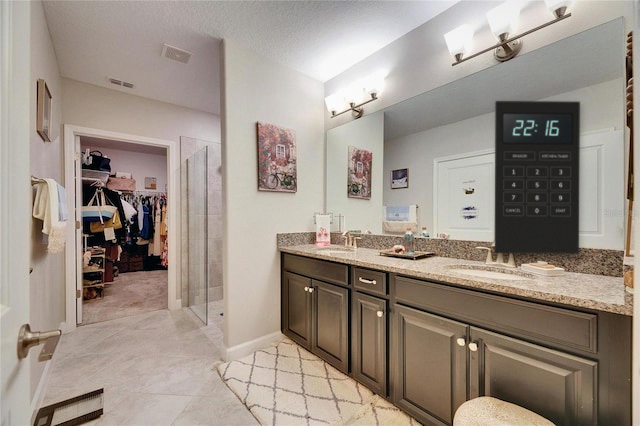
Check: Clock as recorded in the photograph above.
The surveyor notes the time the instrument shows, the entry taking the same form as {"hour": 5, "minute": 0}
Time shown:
{"hour": 22, "minute": 16}
